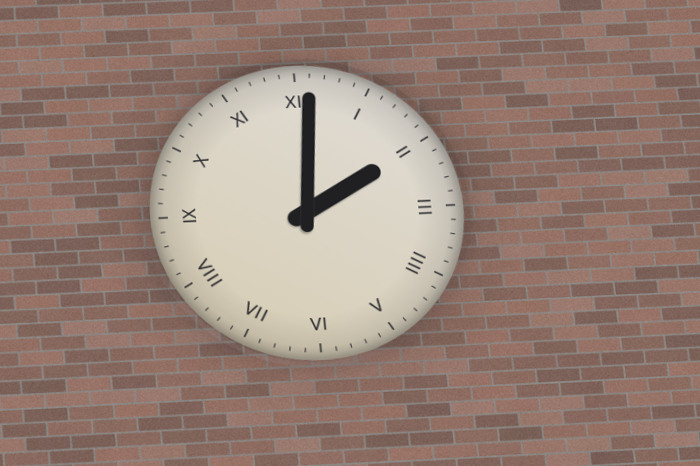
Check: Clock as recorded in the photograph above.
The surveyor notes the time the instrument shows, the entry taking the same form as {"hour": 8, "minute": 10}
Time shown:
{"hour": 2, "minute": 1}
